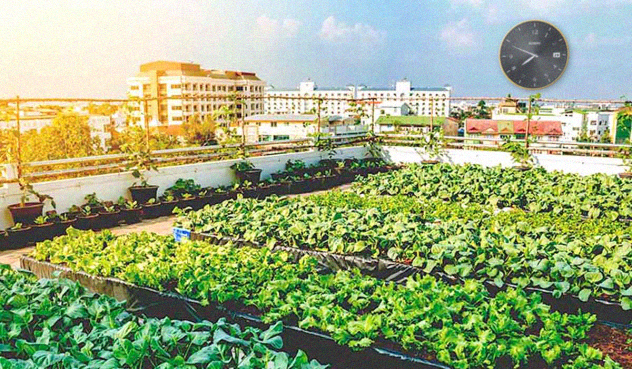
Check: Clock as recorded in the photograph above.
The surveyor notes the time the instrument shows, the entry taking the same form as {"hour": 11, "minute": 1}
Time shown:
{"hour": 7, "minute": 49}
